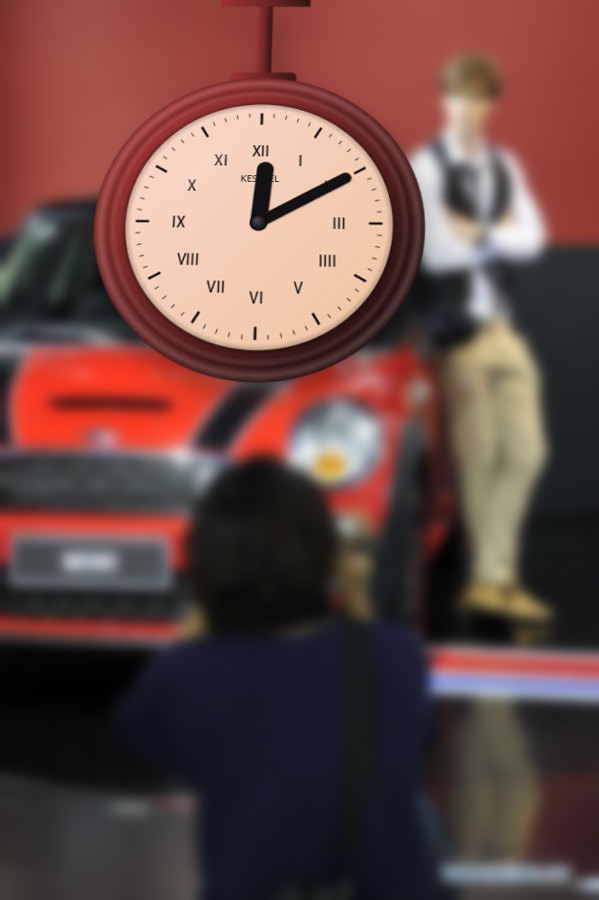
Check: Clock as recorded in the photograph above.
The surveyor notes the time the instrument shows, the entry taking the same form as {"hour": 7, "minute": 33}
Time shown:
{"hour": 12, "minute": 10}
